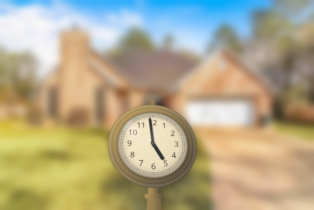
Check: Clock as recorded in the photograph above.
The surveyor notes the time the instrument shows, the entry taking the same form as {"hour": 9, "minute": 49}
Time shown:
{"hour": 4, "minute": 59}
